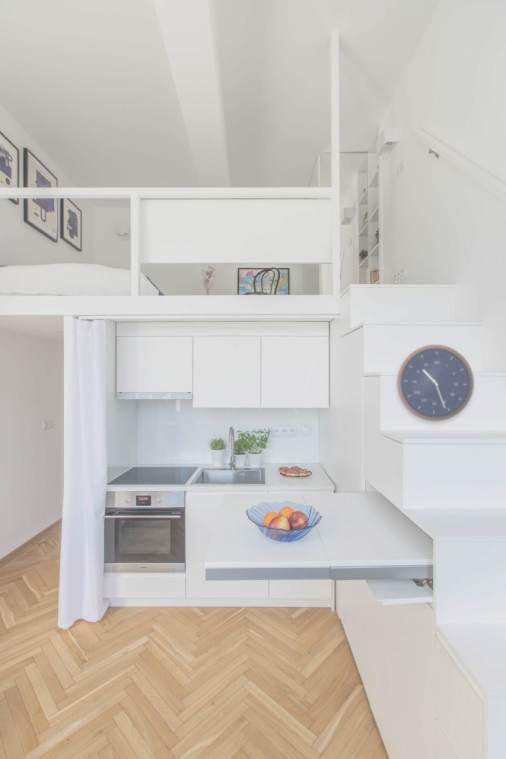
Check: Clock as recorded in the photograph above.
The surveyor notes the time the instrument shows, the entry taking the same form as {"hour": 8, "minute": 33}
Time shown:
{"hour": 10, "minute": 26}
